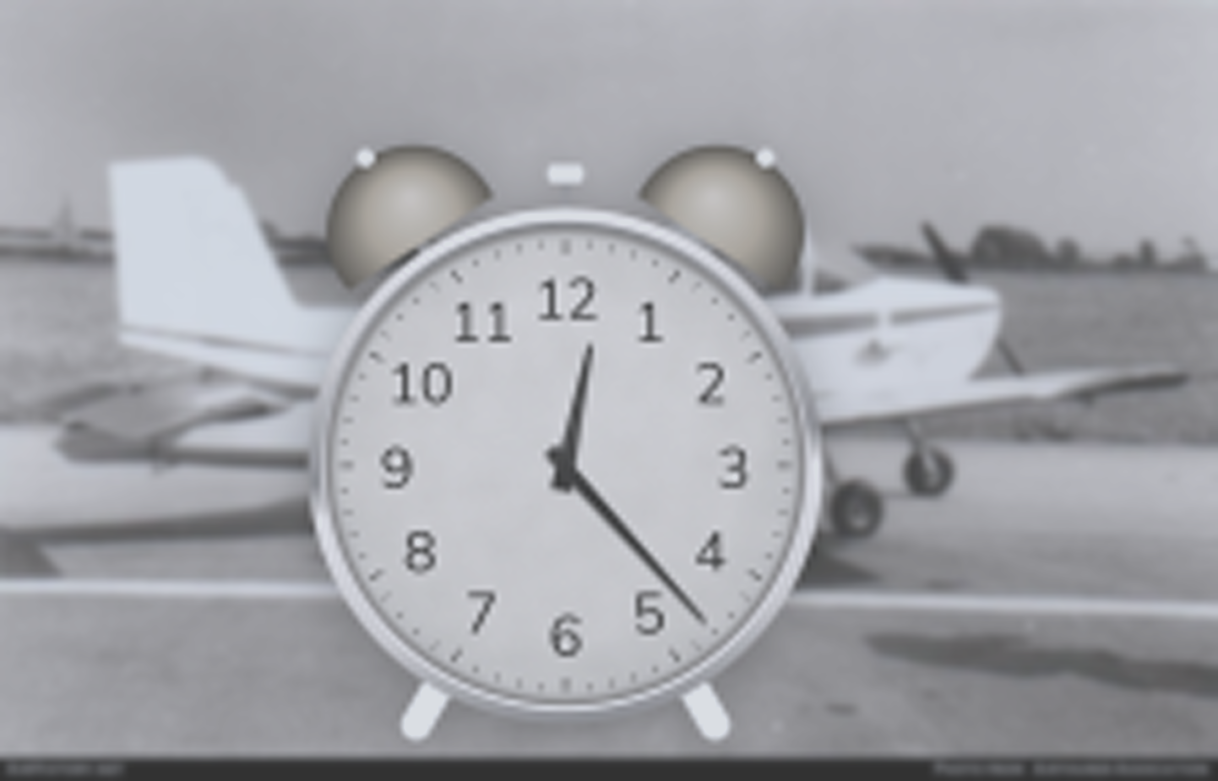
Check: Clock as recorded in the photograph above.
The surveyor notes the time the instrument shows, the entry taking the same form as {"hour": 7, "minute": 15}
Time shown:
{"hour": 12, "minute": 23}
